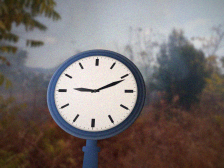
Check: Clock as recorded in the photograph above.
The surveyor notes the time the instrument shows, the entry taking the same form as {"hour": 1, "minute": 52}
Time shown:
{"hour": 9, "minute": 11}
